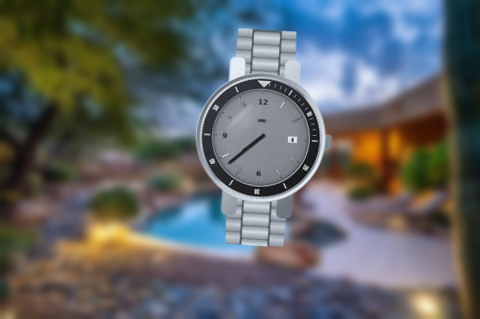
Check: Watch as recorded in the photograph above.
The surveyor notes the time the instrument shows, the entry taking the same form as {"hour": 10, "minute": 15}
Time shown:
{"hour": 7, "minute": 38}
